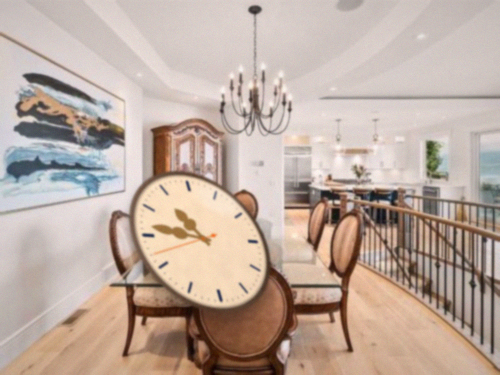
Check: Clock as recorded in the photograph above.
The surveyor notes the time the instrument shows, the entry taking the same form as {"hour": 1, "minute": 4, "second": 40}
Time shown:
{"hour": 10, "minute": 46, "second": 42}
